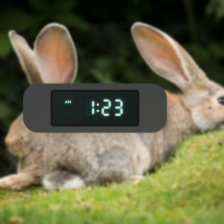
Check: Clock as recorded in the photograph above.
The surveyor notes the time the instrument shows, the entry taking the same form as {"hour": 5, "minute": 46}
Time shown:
{"hour": 1, "minute": 23}
